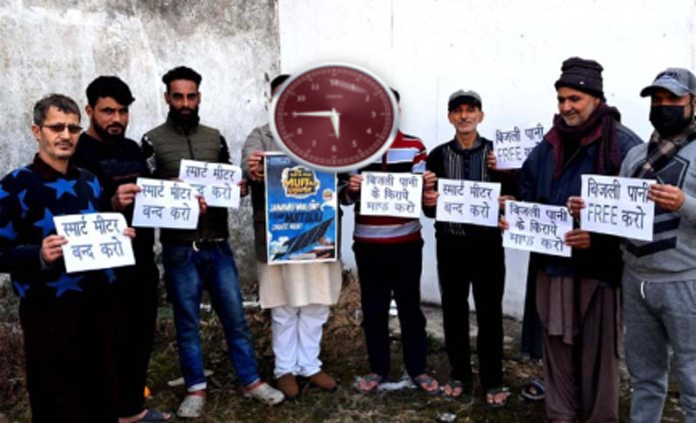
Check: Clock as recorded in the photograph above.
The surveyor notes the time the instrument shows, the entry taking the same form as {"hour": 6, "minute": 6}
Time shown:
{"hour": 5, "minute": 45}
